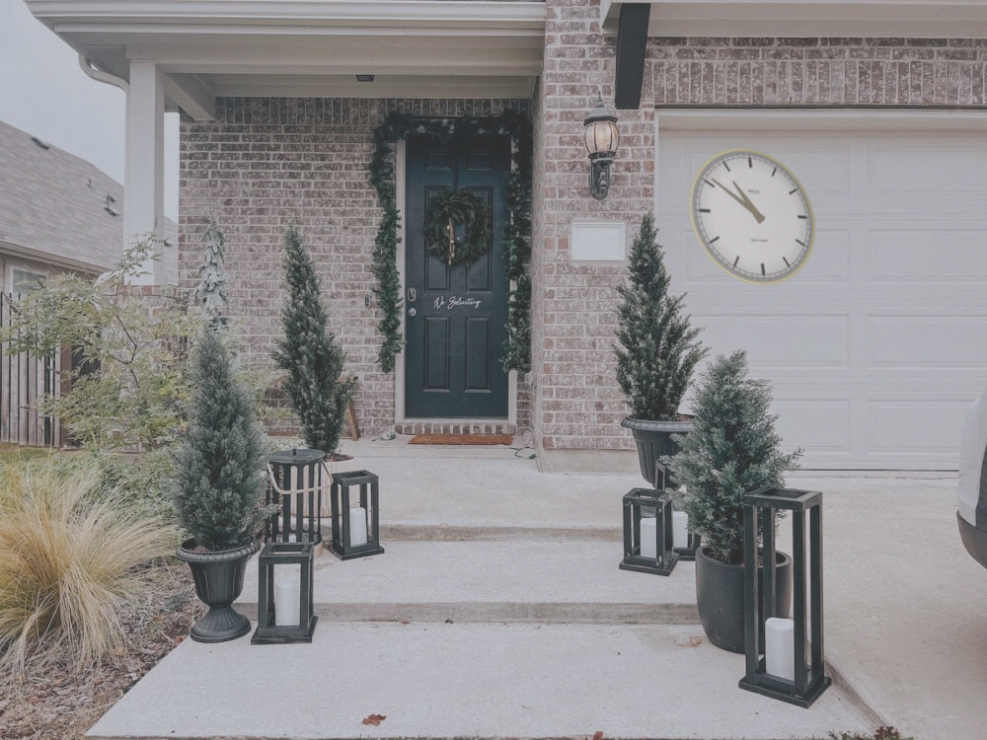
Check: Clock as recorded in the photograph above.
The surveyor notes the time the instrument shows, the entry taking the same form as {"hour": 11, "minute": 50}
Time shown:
{"hour": 10, "minute": 51}
